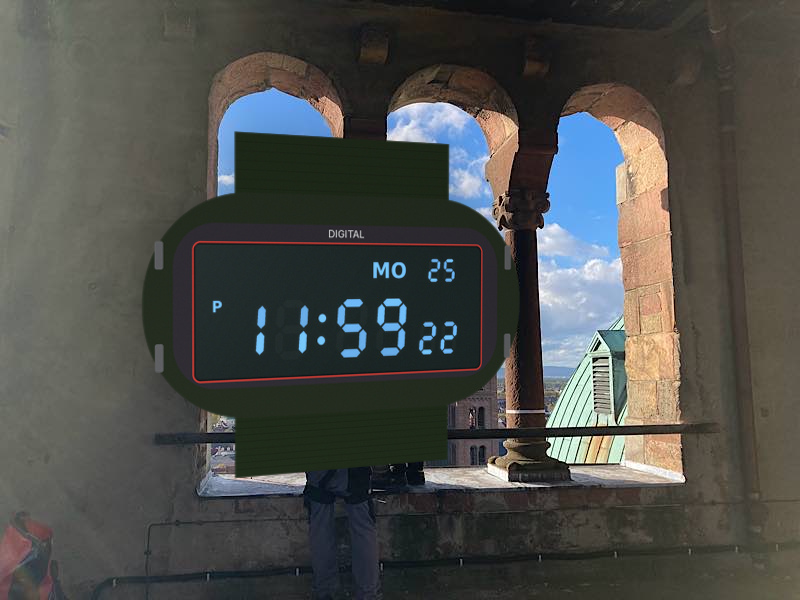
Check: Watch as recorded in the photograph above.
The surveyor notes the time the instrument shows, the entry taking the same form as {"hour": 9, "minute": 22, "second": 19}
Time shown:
{"hour": 11, "minute": 59, "second": 22}
